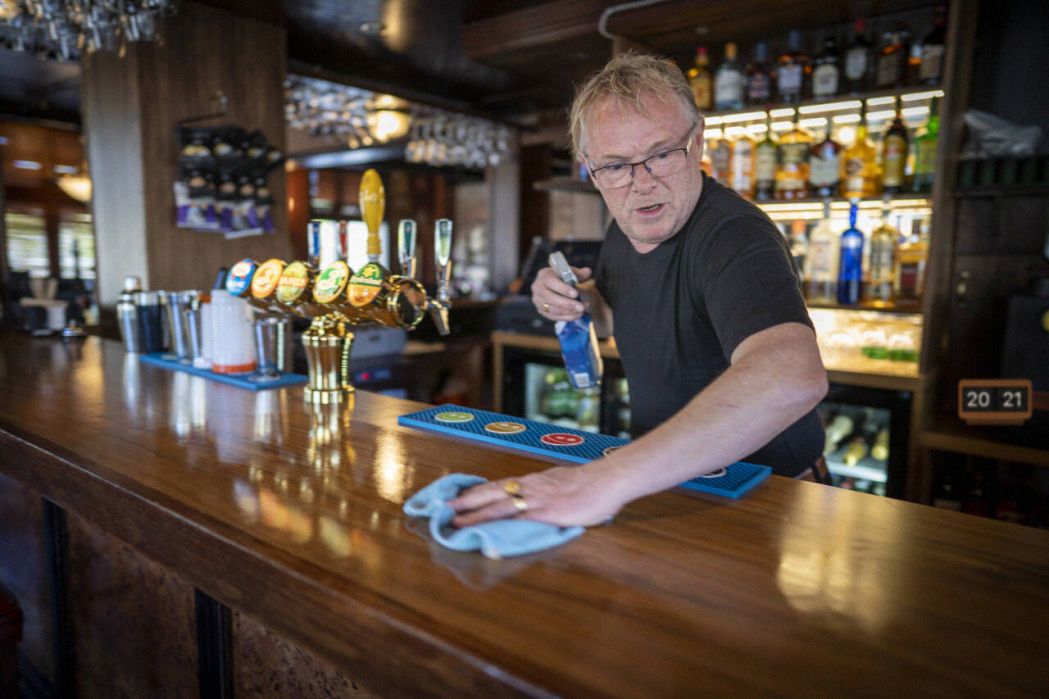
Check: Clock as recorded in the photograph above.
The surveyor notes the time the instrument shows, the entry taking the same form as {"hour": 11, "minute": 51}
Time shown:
{"hour": 20, "minute": 21}
